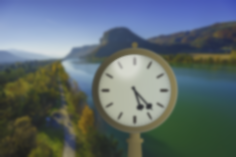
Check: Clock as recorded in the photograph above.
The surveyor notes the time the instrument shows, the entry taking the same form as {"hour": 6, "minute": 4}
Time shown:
{"hour": 5, "minute": 23}
